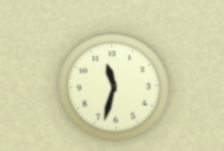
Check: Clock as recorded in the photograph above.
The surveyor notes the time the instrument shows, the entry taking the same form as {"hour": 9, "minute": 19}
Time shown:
{"hour": 11, "minute": 33}
